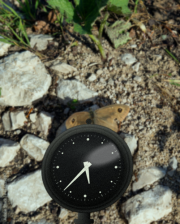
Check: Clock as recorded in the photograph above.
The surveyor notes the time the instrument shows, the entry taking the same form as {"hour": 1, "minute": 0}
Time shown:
{"hour": 5, "minute": 37}
